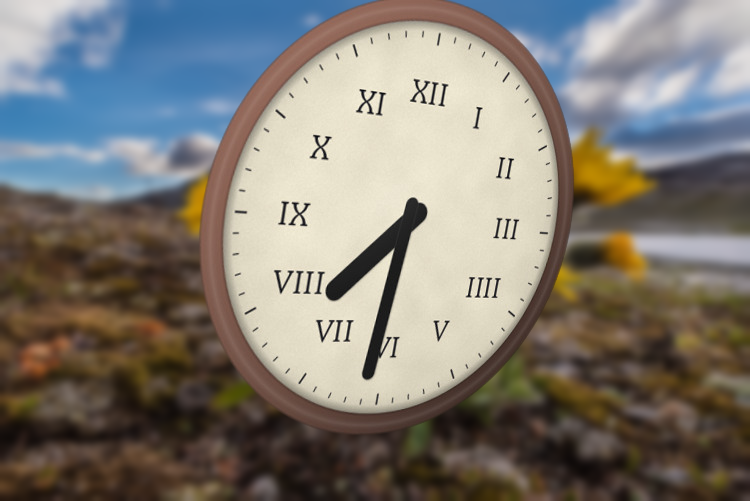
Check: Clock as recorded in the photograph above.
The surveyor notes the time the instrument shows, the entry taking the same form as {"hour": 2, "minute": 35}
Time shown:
{"hour": 7, "minute": 31}
